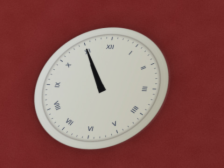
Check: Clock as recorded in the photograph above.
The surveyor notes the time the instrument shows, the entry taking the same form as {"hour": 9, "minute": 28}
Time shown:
{"hour": 10, "minute": 55}
